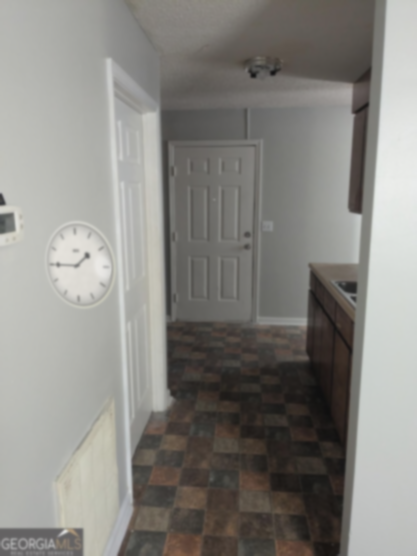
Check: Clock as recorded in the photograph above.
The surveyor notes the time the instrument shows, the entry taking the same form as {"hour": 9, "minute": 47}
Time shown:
{"hour": 1, "minute": 45}
